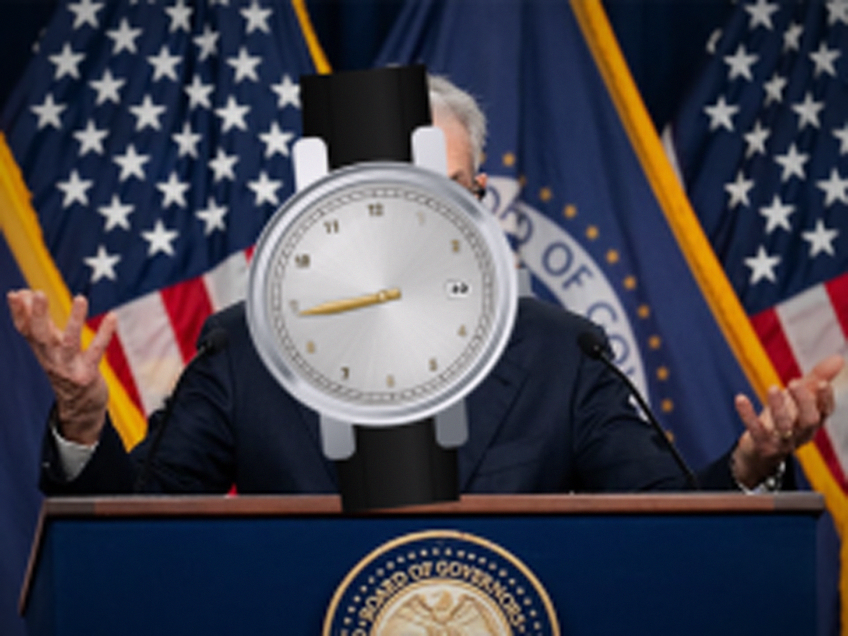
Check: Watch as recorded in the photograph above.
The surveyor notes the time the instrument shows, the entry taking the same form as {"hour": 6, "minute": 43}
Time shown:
{"hour": 8, "minute": 44}
